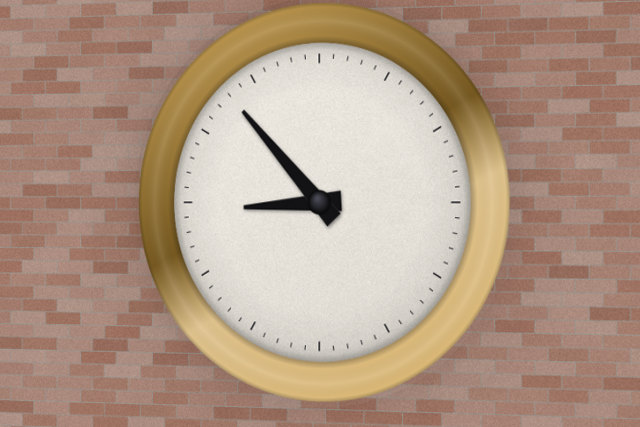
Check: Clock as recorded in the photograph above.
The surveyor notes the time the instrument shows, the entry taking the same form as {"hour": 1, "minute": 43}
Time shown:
{"hour": 8, "minute": 53}
